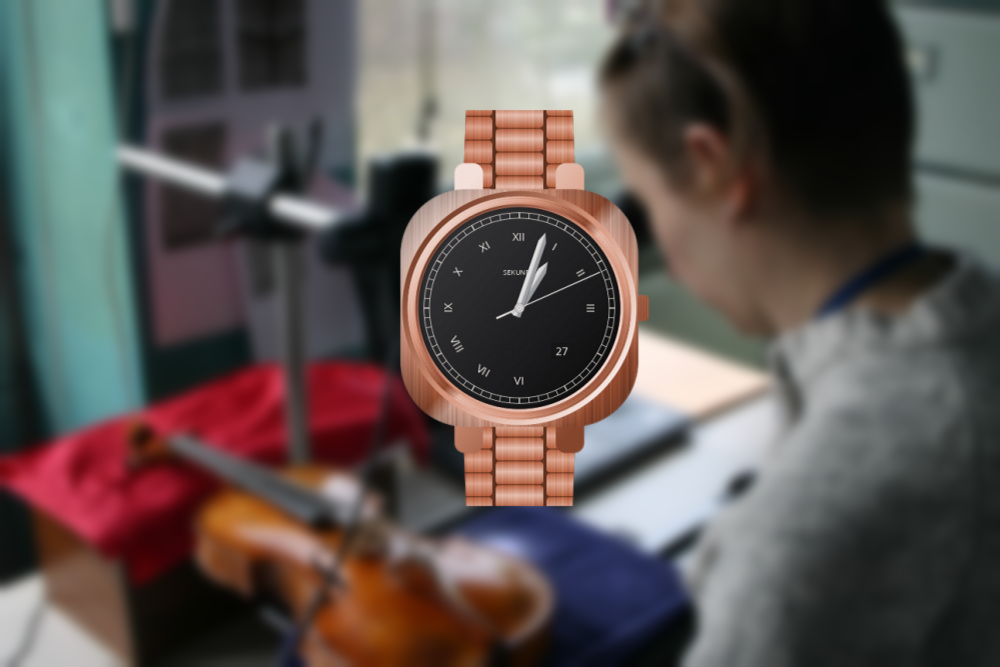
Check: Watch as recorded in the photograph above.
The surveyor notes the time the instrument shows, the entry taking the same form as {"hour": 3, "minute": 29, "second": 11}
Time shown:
{"hour": 1, "minute": 3, "second": 11}
